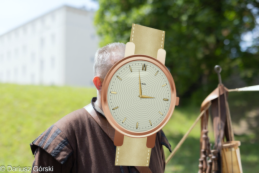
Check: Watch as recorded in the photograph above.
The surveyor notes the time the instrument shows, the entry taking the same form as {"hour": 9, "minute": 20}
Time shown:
{"hour": 2, "minute": 58}
